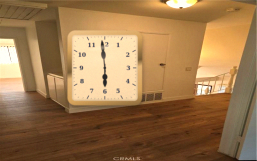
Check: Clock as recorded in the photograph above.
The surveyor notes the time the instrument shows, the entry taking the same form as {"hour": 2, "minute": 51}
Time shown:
{"hour": 5, "minute": 59}
